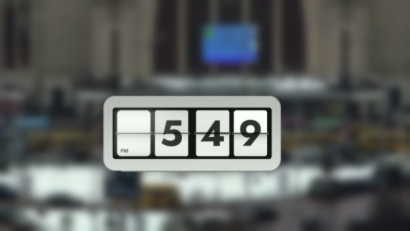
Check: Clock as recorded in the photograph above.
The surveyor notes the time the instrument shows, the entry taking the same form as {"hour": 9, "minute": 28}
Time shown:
{"hour": 5, "minute": 49}
